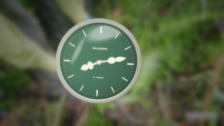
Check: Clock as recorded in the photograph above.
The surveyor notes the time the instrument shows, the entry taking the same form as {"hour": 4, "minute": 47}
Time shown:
{"hour": 8, "minute": 13}
